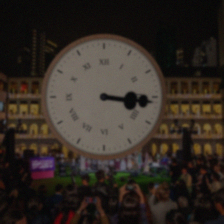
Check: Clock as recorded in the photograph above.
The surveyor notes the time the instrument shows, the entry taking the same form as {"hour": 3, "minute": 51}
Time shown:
{"hour": 3, "minute": 16}
